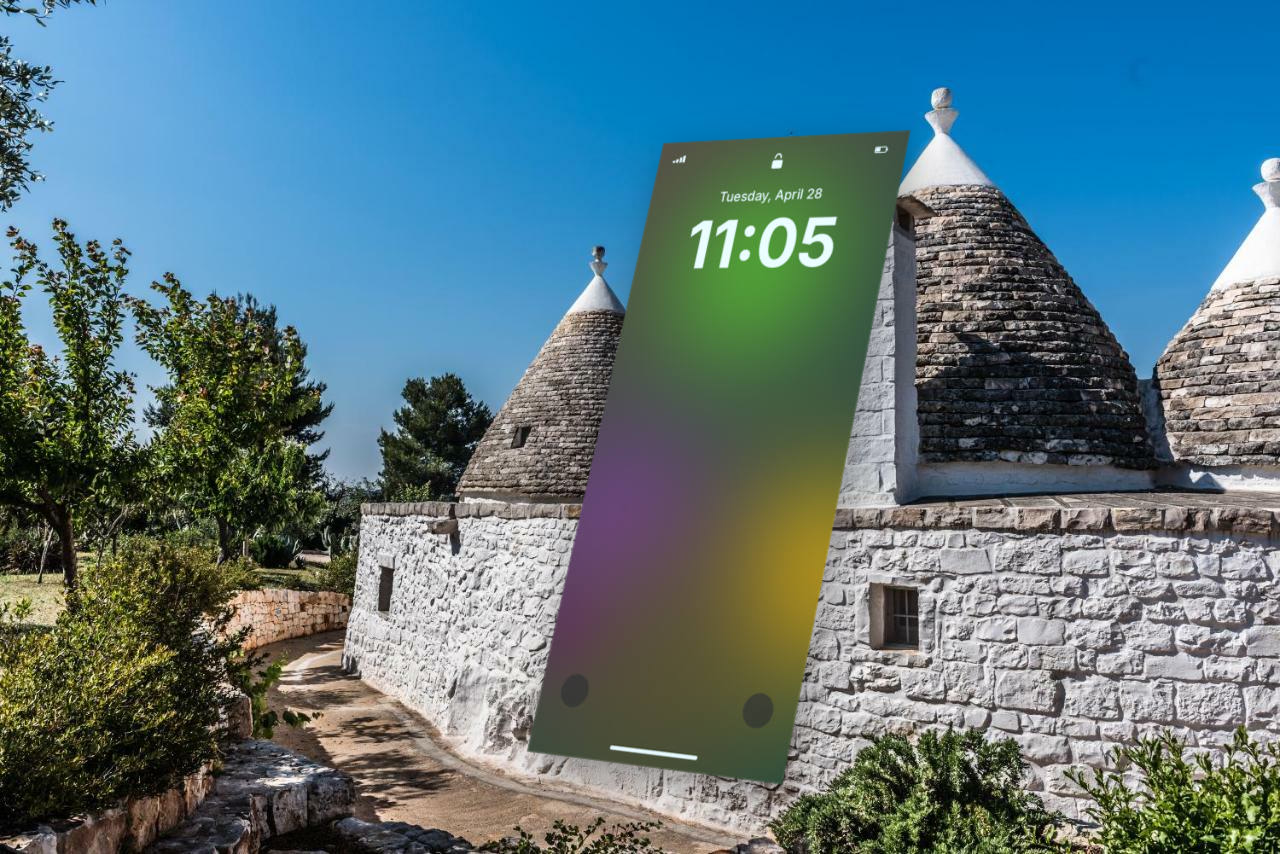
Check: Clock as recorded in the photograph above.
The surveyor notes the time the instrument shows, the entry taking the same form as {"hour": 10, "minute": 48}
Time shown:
{"hour": 11, "minute": 5}
